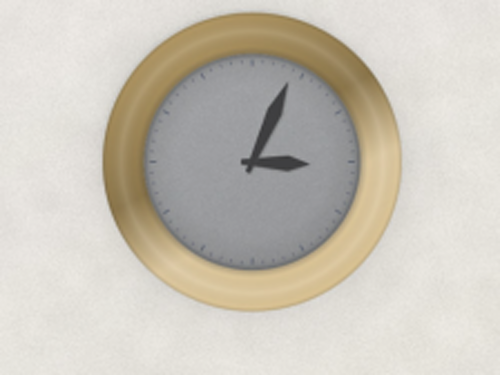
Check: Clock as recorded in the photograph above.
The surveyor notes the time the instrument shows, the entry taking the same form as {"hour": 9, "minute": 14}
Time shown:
{"hour": 3, "minute": 4}
